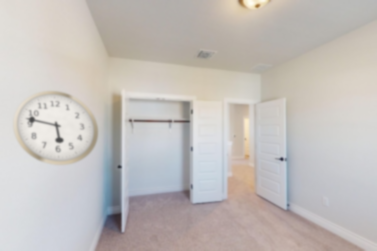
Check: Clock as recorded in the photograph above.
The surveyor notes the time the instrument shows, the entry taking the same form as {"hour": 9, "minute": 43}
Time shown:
{"hour": 5, "minute": 47}
